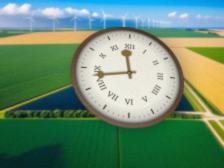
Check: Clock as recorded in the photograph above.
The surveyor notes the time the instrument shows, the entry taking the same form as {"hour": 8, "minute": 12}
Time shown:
{"hour": 11, "minute": 43}
